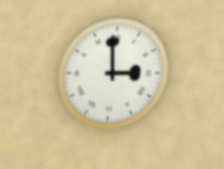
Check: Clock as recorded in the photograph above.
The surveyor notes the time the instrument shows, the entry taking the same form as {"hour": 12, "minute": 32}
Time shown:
{"hour": 2, "minute": 59}
